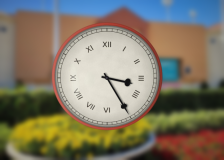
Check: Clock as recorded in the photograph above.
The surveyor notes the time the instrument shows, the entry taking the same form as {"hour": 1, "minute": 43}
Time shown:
{"hour": 3, "minute": 25}
